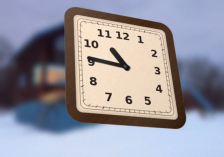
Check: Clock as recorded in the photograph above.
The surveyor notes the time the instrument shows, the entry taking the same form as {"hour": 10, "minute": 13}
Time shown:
{"hour": 10, "minute": 46}
